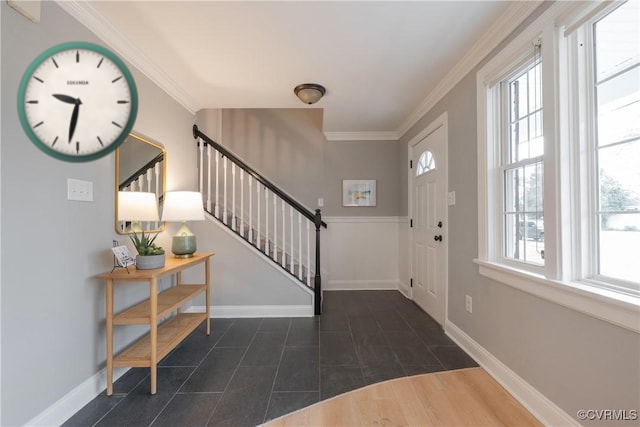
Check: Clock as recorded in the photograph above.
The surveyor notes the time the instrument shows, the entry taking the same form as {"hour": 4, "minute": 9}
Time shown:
{"hour": 9, "minute": 32}
